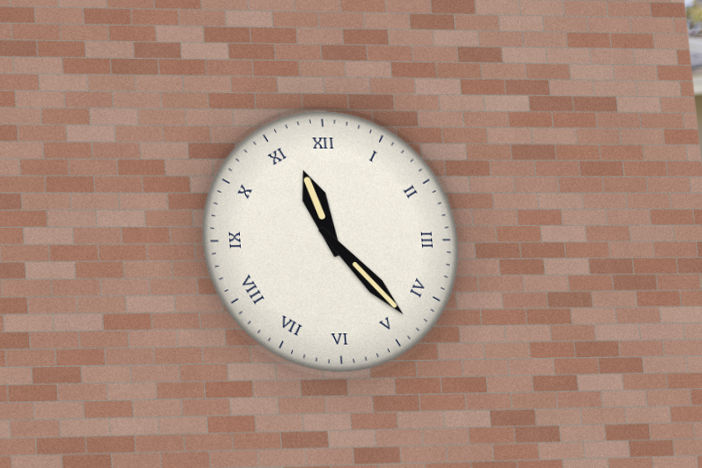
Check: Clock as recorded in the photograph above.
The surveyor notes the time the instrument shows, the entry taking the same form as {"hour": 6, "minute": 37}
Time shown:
{"hour": 11, "minute": 23}
